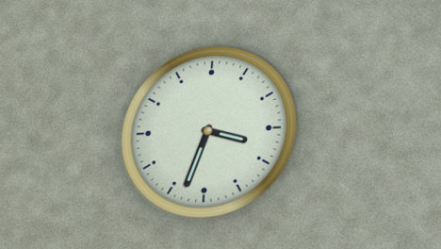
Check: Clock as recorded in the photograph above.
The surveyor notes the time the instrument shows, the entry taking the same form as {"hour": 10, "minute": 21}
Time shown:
{"hour": 3, "minute": 33}
